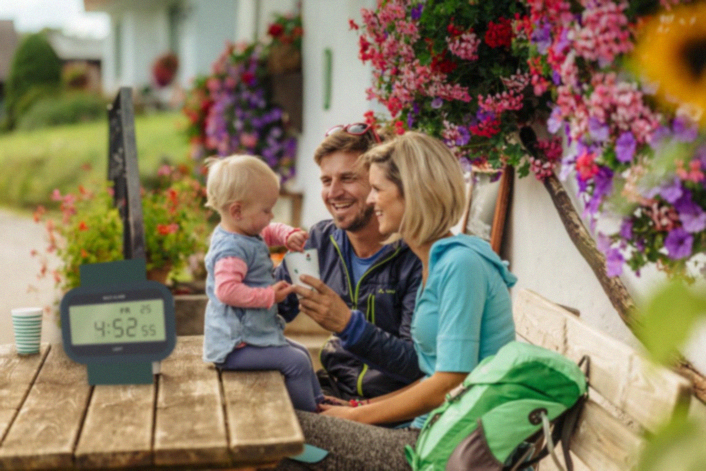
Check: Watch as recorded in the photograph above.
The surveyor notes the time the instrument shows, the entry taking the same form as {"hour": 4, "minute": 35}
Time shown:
{"hour": 4, "minute": 52}
